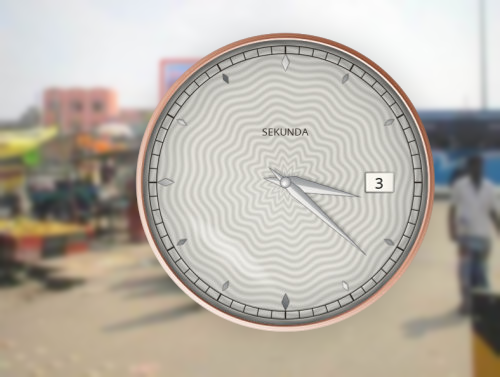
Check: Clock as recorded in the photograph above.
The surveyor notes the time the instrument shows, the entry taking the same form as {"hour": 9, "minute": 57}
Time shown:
{"hour": 3, "minute": 22}
